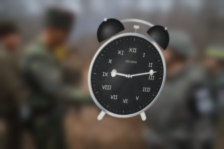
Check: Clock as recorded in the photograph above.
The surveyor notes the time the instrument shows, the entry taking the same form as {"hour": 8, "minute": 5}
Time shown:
{"hour": 9, "minute": 13}
